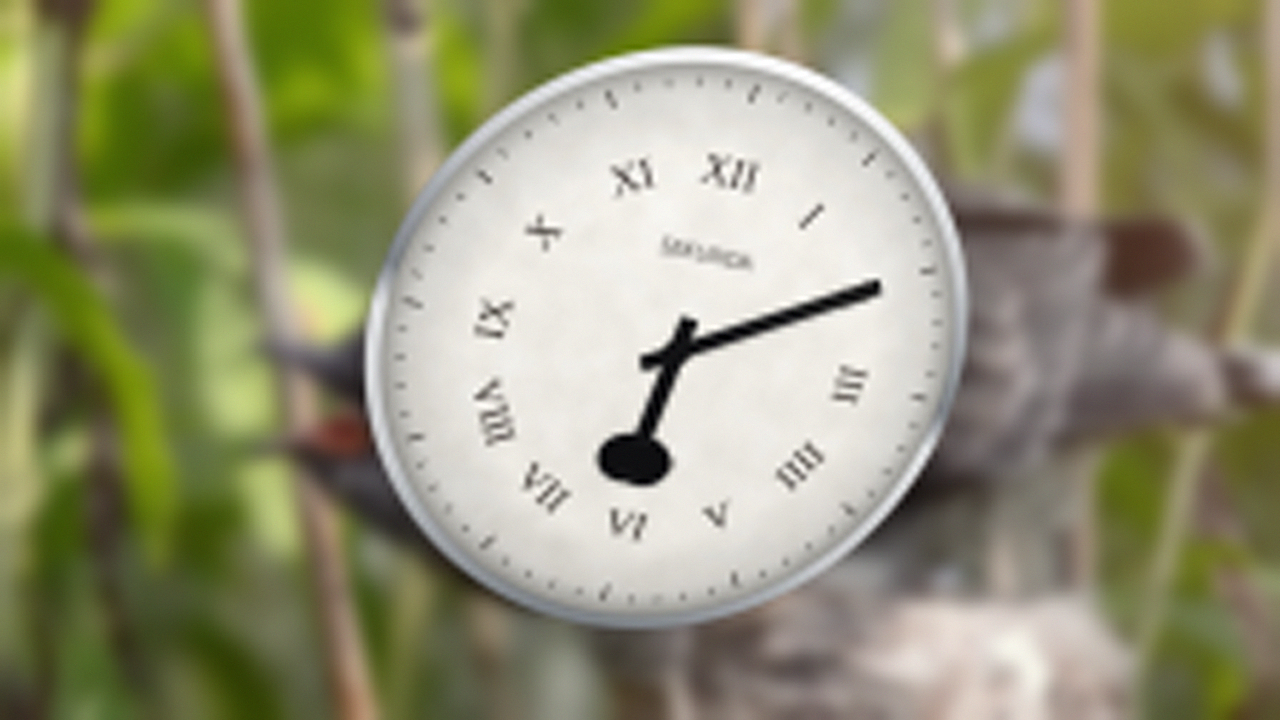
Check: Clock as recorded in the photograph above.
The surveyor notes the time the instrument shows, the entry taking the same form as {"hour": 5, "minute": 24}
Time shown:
{"hour": 6, "minute": 10}
